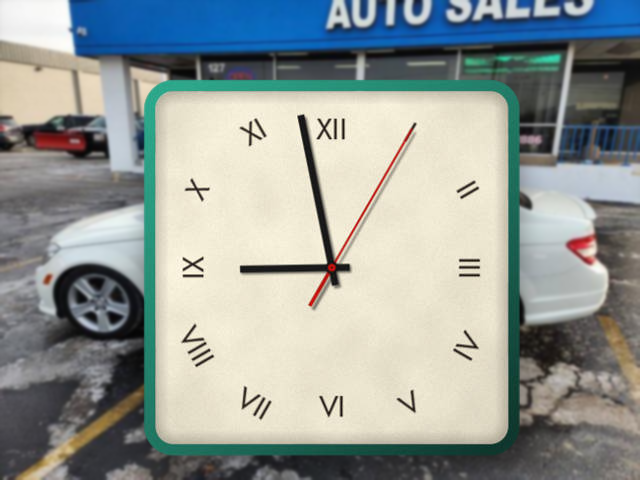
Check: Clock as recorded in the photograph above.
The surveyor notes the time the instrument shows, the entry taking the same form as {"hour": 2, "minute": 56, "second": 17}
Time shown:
{"hour": 8, "minute": 58, "second": 5}
